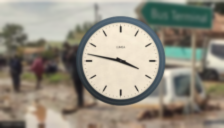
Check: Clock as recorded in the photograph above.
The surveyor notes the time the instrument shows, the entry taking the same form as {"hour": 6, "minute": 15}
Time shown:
{"hour": 3, "minute": 47}
